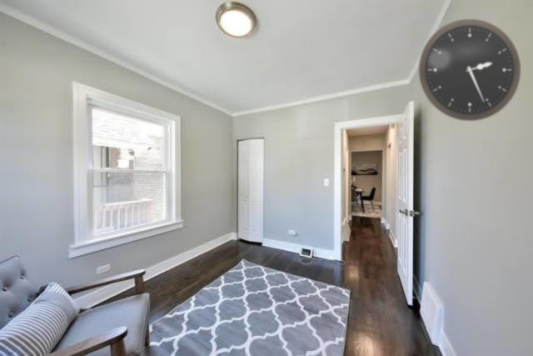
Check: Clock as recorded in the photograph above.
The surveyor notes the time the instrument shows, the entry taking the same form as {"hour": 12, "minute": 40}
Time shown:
{"hour": 2, "minute": 26}
